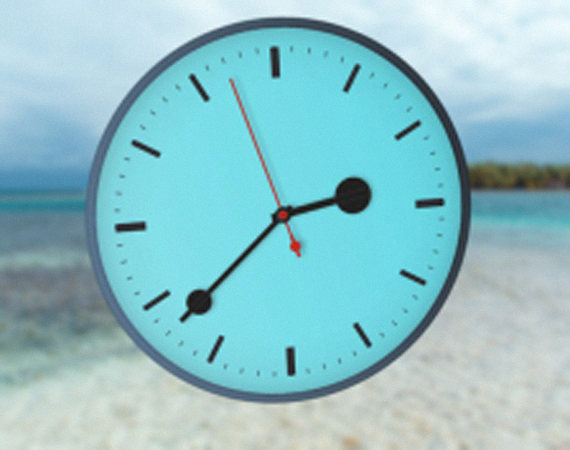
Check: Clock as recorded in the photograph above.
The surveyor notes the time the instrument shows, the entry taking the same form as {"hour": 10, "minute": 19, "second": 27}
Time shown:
{"hour": 2, "minute": 37, "second": 57}
